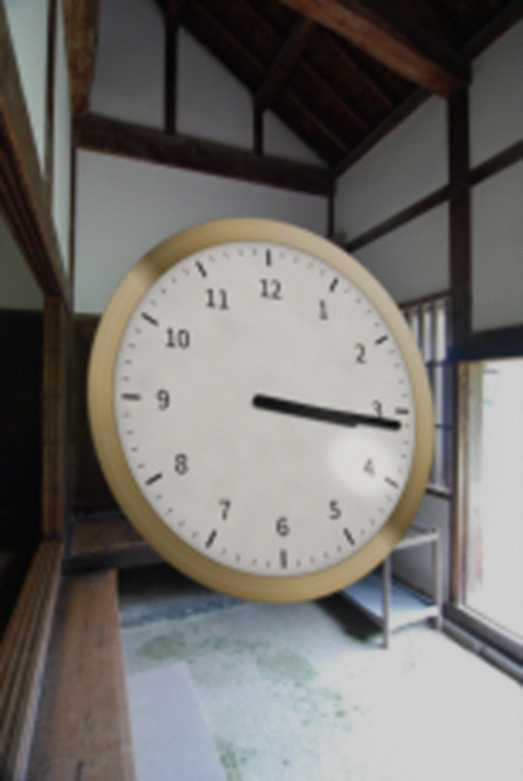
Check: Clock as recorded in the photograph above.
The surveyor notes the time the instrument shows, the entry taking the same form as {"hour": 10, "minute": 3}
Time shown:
{"hour": 3, "minute": 16}
